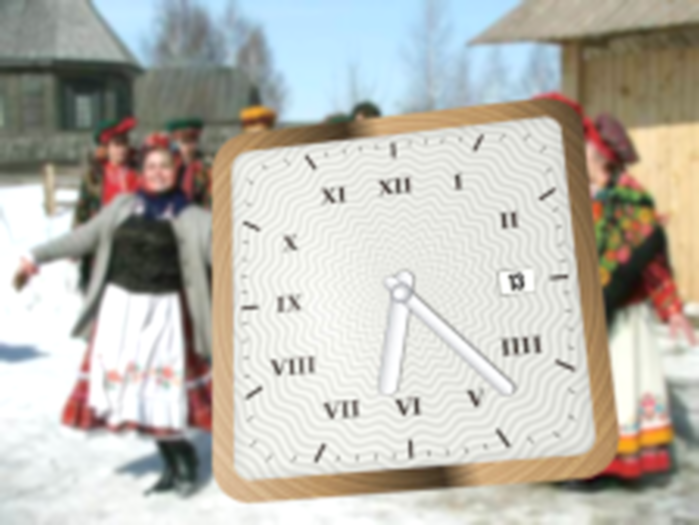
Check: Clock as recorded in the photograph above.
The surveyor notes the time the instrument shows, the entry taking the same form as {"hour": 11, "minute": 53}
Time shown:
{"hour": 6, "minute": 23}
